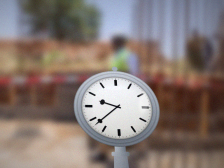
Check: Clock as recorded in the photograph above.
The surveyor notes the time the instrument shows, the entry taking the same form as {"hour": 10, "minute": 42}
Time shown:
{"hour": 9, "minute": 38}
